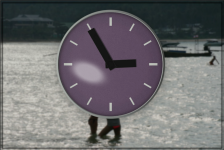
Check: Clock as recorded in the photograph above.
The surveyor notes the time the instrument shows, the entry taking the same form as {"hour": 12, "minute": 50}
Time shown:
{"hour": 2, "minute": 55}
